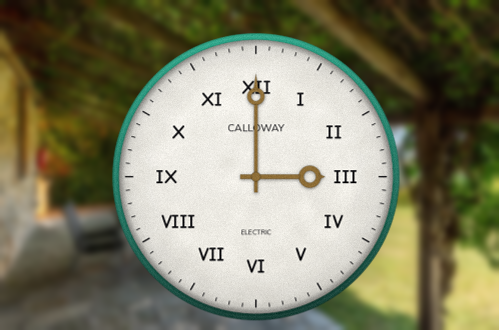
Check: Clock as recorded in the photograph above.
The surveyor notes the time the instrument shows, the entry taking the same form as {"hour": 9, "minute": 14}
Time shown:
{"hour": 3, "minute": 0}
